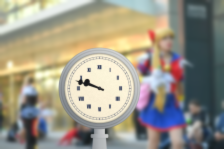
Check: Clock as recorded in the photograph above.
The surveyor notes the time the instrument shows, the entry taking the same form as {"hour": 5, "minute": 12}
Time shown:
{"hour": 9, "minute": 48}
